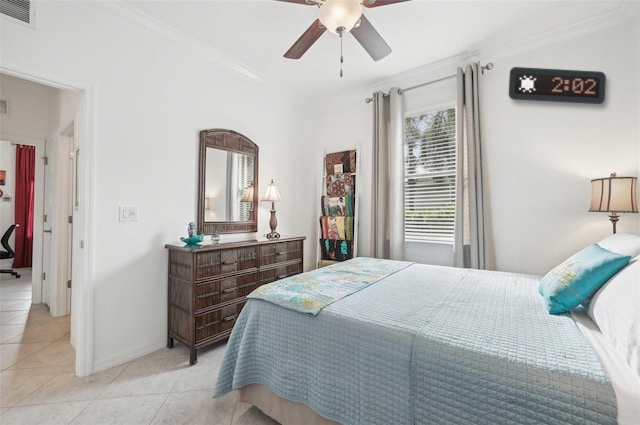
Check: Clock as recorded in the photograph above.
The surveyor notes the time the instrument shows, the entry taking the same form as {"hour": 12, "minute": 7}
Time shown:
{"hour": 2, "minute": 2}
